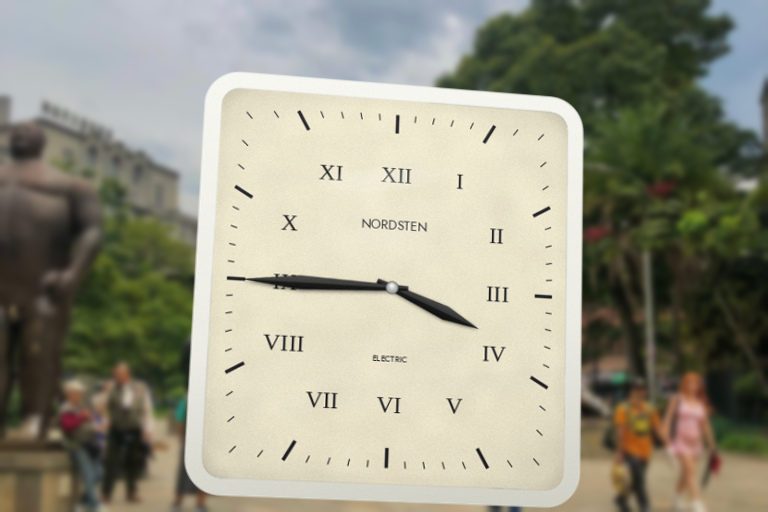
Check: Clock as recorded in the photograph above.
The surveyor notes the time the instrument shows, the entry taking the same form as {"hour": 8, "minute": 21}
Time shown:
{"hour": 3, "minute": 45}
